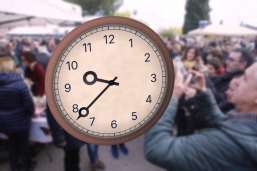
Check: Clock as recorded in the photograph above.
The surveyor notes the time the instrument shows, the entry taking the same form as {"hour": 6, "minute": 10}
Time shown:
{"hour": 9, "minute": 38}
